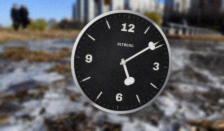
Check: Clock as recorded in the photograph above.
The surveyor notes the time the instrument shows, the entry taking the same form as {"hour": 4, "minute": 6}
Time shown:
{"hour": 5, "minute": 9}
